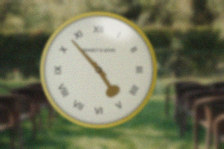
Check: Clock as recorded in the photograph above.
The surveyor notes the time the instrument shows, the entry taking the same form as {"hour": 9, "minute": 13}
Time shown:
{"hour": 4, "minute": 53}
